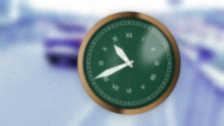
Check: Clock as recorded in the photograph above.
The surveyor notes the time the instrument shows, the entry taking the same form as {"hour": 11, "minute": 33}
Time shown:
{"hour": 10, "minute": 41}
